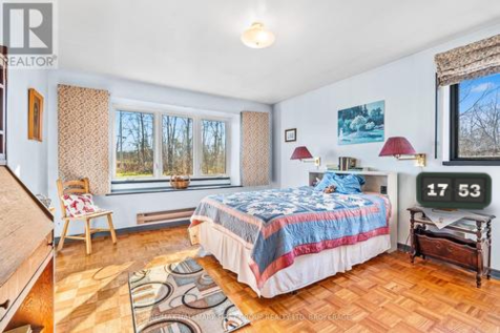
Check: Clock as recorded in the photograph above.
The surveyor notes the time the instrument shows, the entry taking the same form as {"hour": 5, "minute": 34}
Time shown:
{"hour": 17, "minute": 53}
